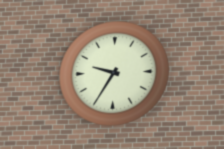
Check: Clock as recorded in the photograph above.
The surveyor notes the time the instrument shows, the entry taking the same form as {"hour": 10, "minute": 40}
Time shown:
{"hour": 9, "minute": 35}
